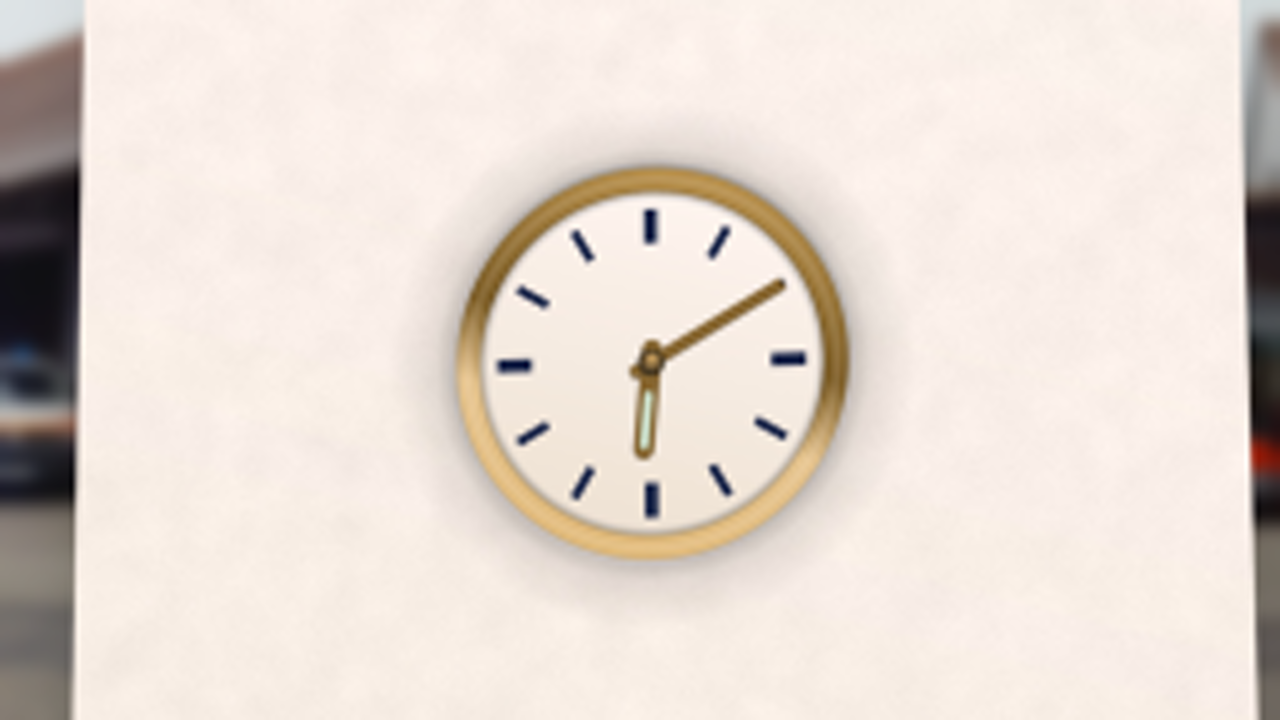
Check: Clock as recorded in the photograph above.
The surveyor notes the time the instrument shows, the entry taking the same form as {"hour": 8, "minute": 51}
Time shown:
{"hour": 6, "minute": 10}
